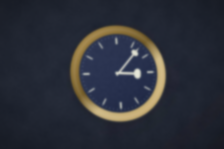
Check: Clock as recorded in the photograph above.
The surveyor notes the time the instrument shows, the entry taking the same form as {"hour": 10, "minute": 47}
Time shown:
{"hour": 3, "minute": 7}
